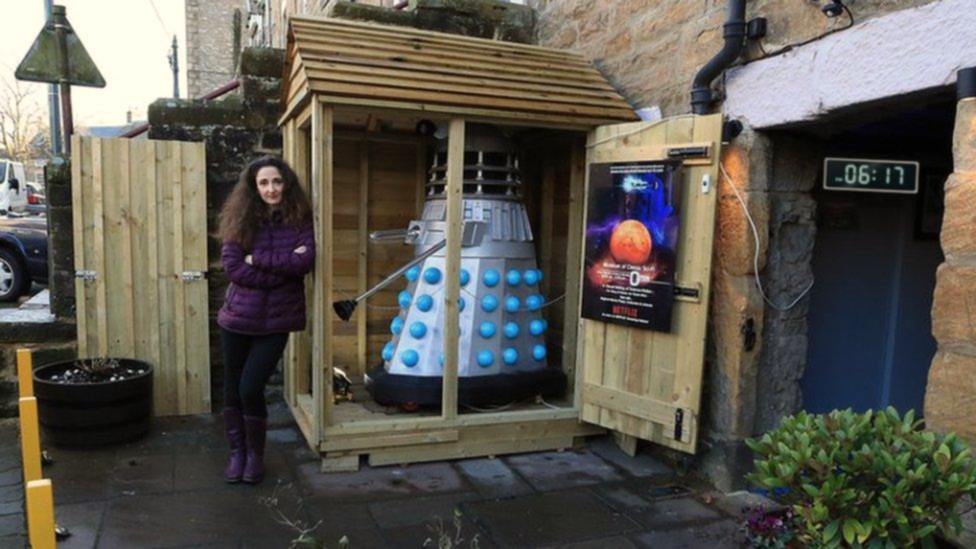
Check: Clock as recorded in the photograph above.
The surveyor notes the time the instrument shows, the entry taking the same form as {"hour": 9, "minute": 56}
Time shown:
{"hour": 6, "minute": 17}
